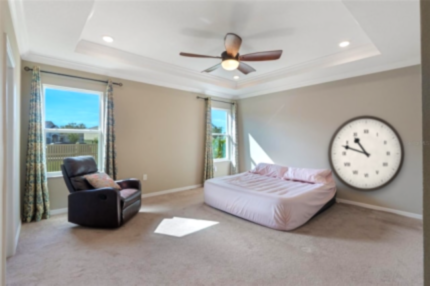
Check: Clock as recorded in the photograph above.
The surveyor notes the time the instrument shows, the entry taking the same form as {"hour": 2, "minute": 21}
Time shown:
{"hour": 10, "minute": 48}
